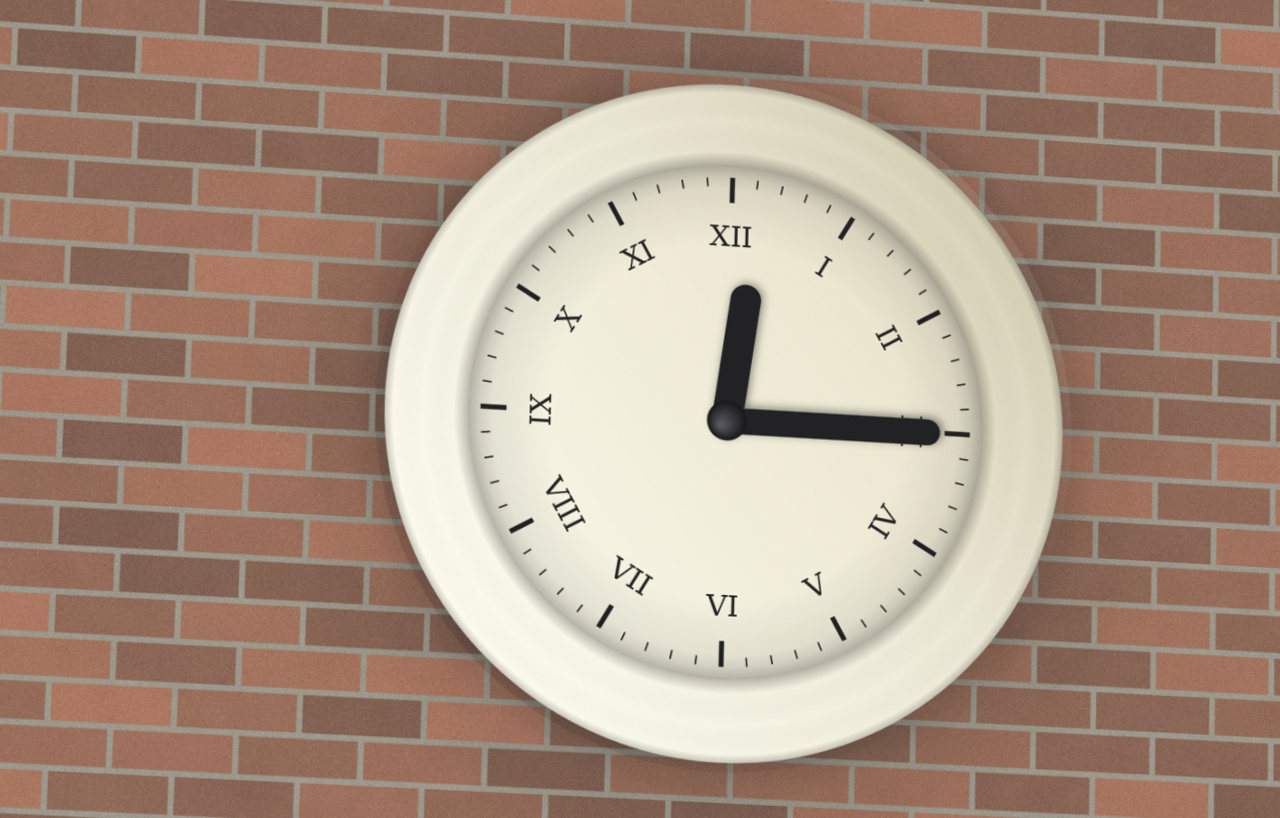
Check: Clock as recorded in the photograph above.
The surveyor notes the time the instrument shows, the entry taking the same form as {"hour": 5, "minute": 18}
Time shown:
{"hour": 12, "minute": 15}
